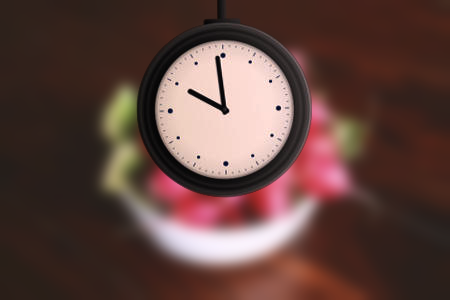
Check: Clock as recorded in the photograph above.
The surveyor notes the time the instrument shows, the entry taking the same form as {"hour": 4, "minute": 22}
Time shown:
{"hour": 9, "minute": 59}
